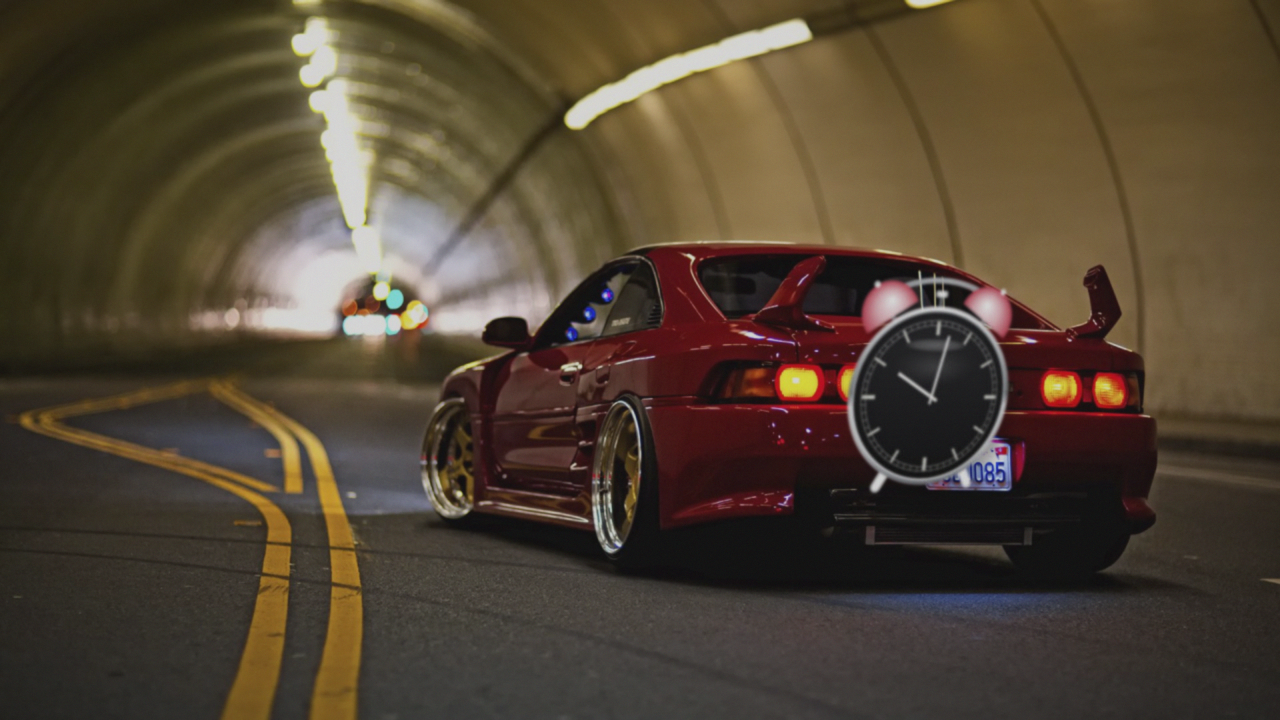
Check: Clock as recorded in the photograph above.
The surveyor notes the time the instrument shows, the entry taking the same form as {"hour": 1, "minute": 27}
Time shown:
{"hour": 10, "minute": 2}
